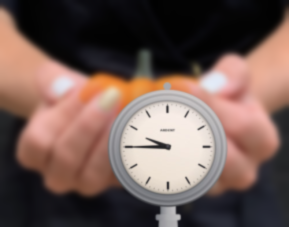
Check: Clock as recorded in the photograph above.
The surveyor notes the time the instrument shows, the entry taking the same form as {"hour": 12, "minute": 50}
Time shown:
{"hour": 9, "minute": 45}
